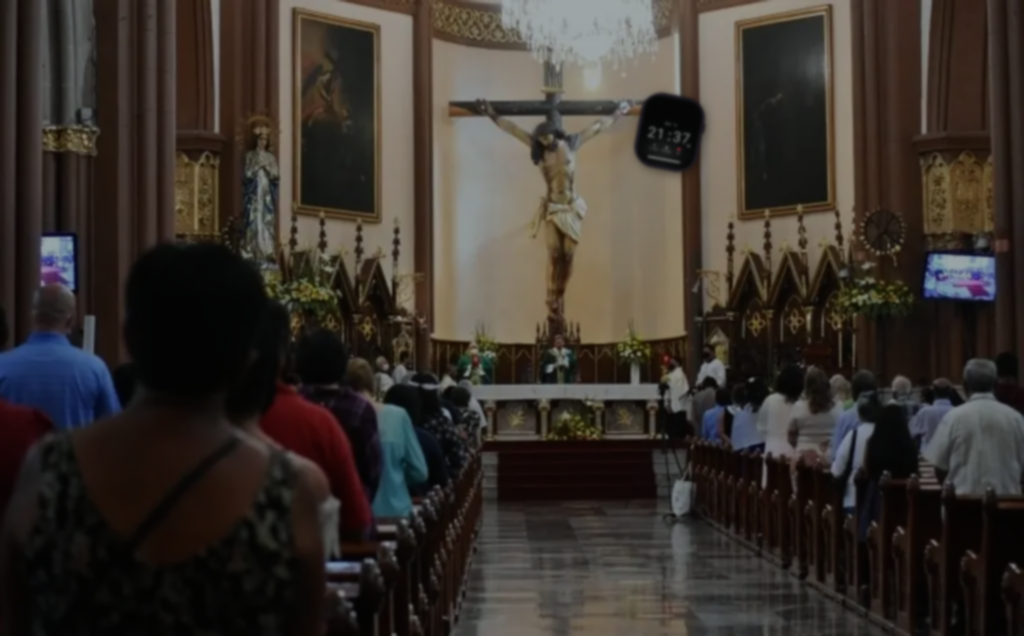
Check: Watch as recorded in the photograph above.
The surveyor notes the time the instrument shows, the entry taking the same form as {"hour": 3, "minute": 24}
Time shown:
{"hour": 21, "minute": 37}
